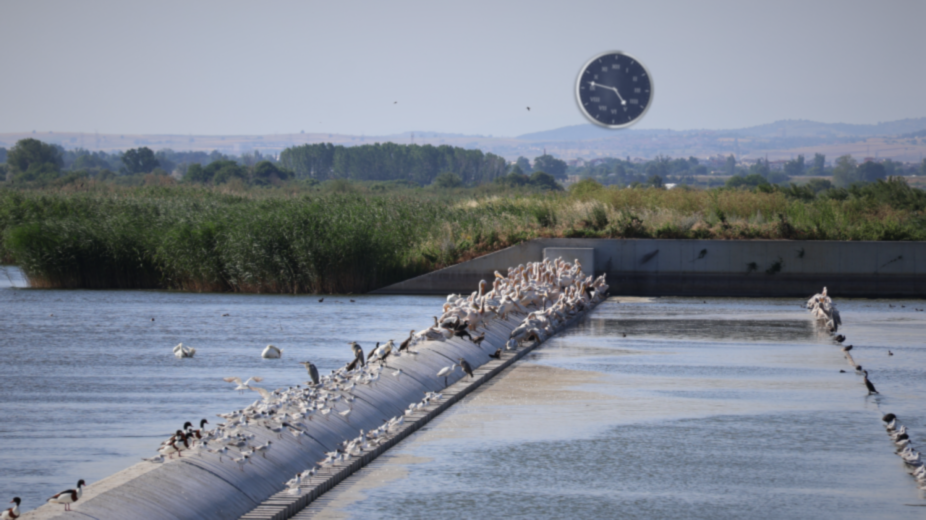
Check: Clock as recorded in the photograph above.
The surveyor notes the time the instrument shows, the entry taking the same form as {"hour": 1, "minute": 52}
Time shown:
{"hour": 4, "minute": 47}
